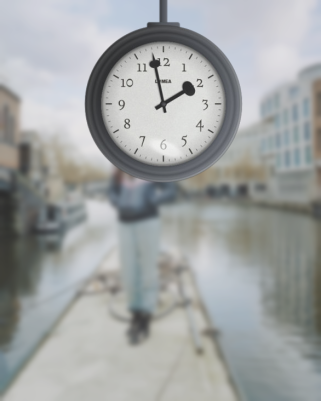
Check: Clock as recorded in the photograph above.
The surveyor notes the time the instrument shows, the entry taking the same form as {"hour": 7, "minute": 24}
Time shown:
{"hour": 1, "minute": 58}
